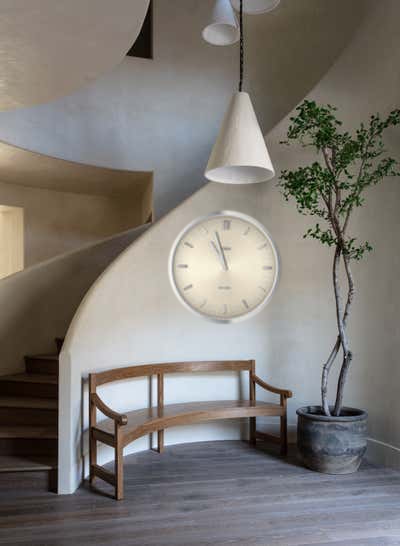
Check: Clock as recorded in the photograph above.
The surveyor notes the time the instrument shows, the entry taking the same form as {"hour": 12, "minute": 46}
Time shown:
{"hour": 10, "minute": 57}
